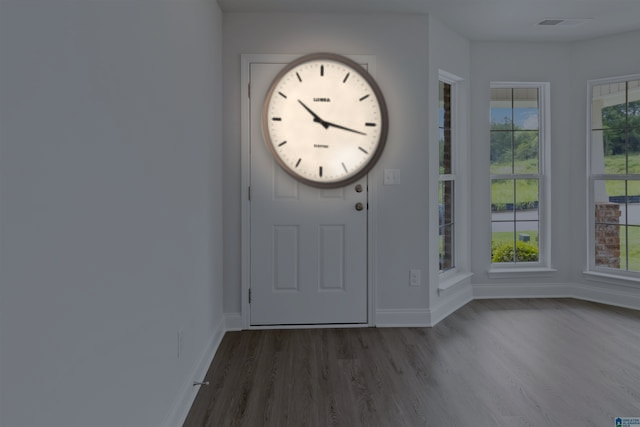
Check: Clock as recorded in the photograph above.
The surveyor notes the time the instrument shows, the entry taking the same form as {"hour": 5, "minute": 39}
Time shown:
{"hour": 10, "minute": 17}
